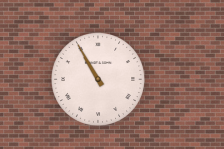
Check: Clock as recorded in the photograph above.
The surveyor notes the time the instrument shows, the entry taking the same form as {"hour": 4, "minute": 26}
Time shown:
{"hour": 10, "minute": 55}
